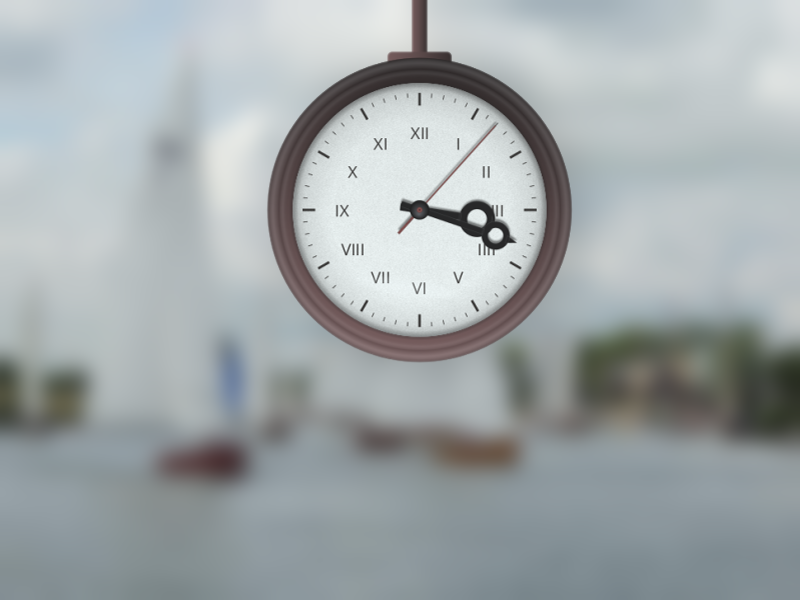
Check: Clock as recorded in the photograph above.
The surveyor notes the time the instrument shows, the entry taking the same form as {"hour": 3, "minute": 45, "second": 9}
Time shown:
{"hour": 3, "minute": 18, "second": 7}
